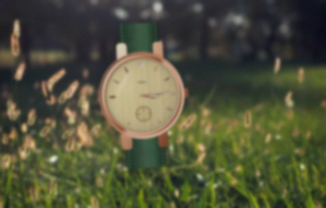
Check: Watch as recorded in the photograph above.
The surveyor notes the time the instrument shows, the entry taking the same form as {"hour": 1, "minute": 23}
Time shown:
{"hour": 3, "minute": 14}
